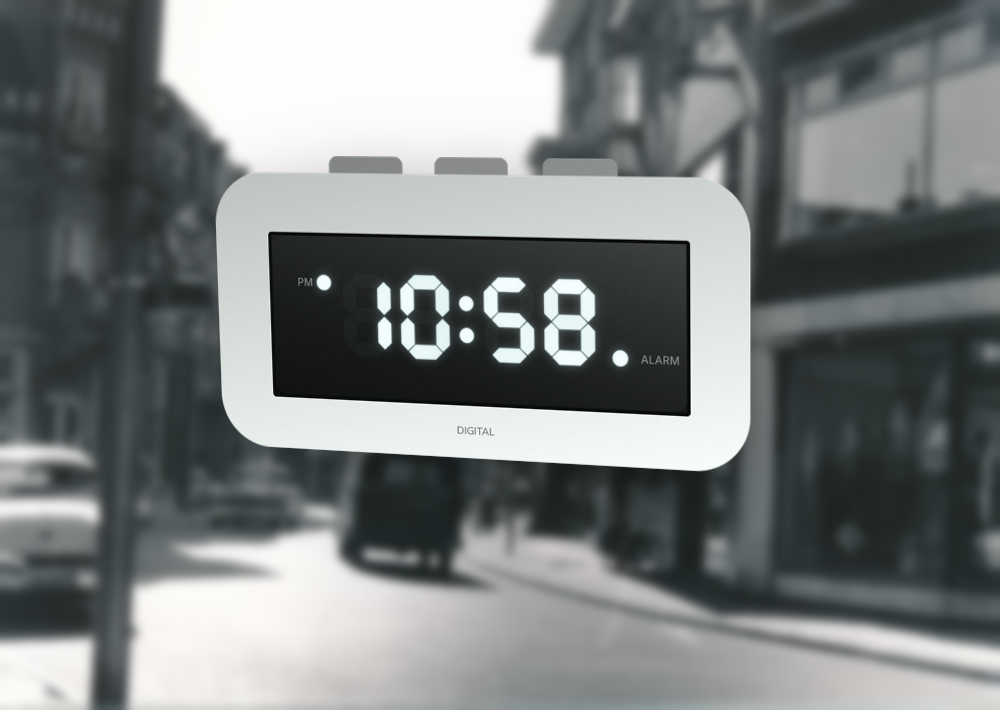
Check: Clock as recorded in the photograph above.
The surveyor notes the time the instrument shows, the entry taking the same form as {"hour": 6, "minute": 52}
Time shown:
{"hour": 10, "minute": 58}
